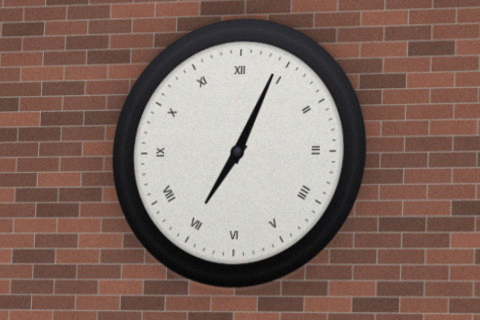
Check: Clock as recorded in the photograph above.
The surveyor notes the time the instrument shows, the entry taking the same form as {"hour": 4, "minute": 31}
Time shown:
{"hour": 7, "minute": 4}
